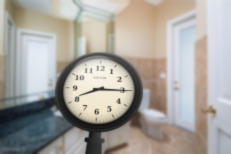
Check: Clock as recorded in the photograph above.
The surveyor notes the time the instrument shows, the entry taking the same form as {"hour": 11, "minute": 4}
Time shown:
{"hour": 8, "minute": 15}
